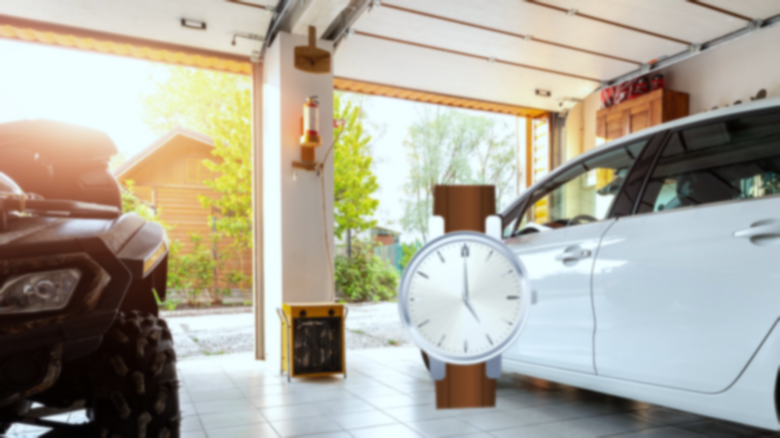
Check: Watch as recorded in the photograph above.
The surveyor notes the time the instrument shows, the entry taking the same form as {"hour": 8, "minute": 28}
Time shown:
{"hour": 5, "minute": 0}
